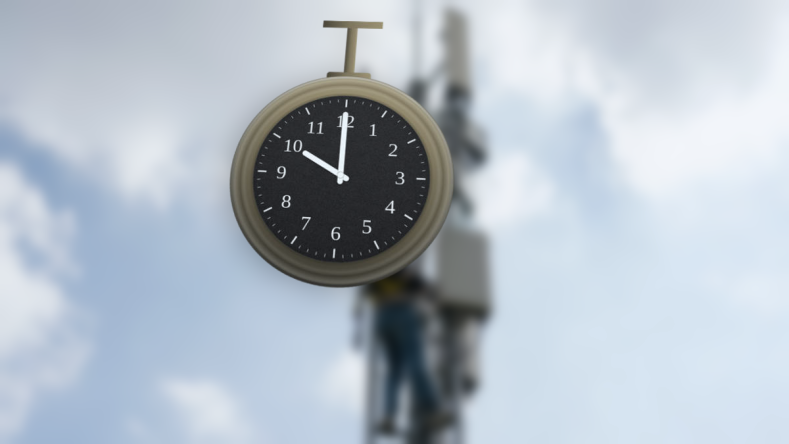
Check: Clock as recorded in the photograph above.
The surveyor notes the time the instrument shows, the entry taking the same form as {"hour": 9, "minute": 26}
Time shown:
{"hour": 10, "minute": 0}
